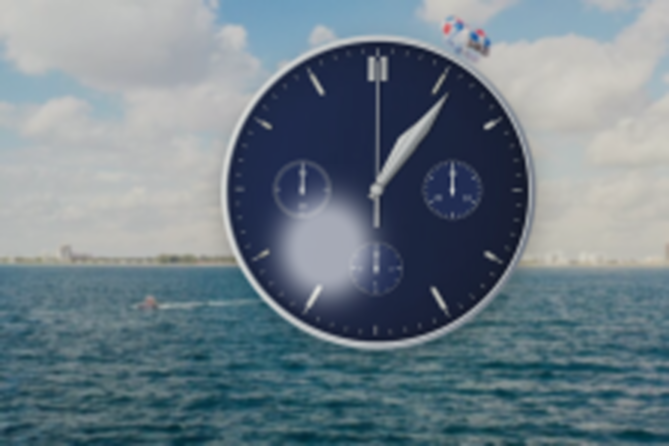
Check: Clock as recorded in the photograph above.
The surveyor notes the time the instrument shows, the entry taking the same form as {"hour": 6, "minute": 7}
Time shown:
{"hour": 1, "minute": 6}
